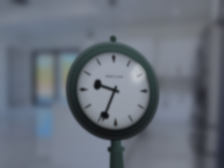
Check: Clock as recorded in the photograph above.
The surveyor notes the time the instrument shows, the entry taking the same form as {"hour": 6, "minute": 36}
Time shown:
{"hour": 9, "minute": 34}
